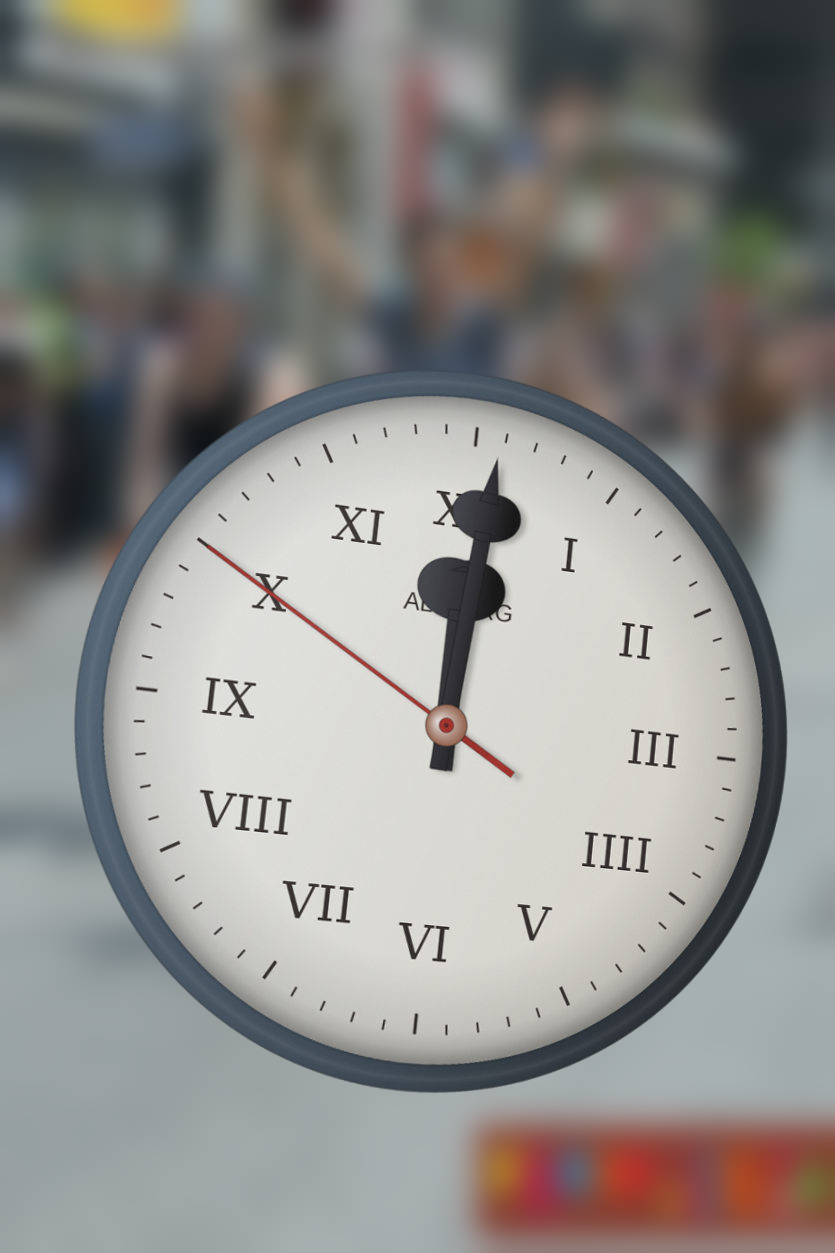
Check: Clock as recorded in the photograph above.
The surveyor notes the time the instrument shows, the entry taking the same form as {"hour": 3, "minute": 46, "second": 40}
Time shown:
{"hour": 12, "minute": 0, "second": 50}
